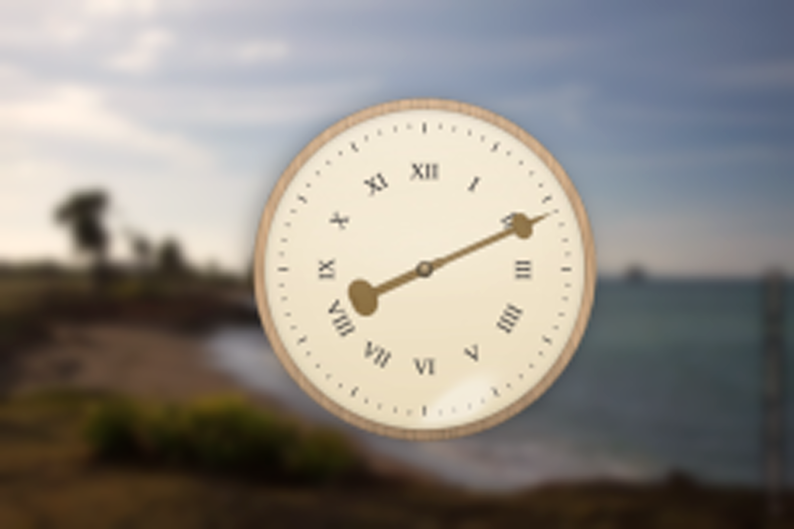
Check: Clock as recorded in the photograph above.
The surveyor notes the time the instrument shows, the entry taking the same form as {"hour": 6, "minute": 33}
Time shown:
{"hour": 8, "minute": 11}
